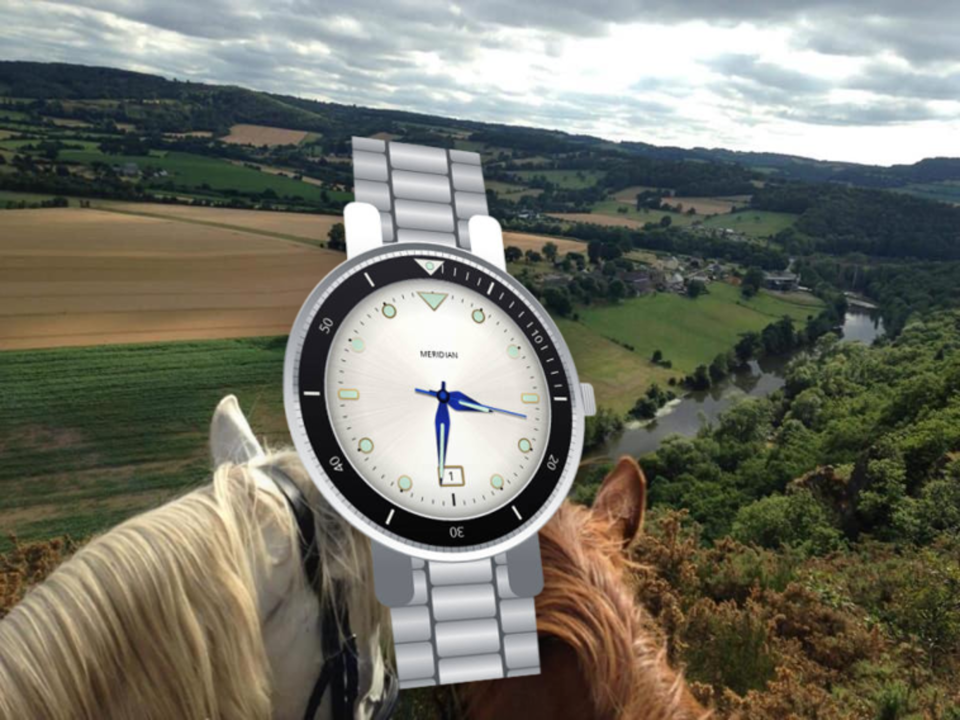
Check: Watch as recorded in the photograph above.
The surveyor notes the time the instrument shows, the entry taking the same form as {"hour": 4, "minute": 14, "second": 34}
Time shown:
{"hour": 3, "minute": 31, "second": 17}
